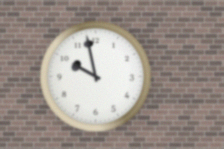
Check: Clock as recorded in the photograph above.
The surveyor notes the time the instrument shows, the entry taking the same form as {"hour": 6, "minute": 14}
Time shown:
{"hour": 9, "minute": 58}
